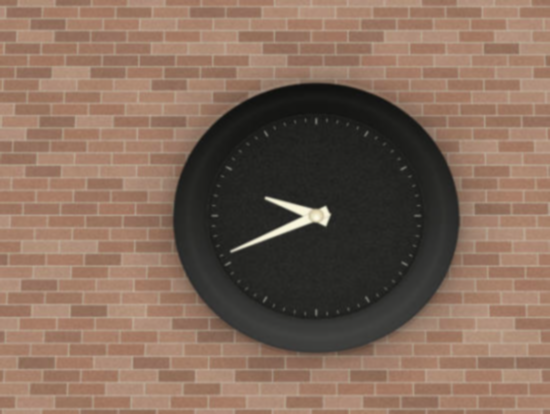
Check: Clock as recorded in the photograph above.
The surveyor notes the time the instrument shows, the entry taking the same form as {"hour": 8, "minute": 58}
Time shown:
{"hour": 9, "minute": 41}
